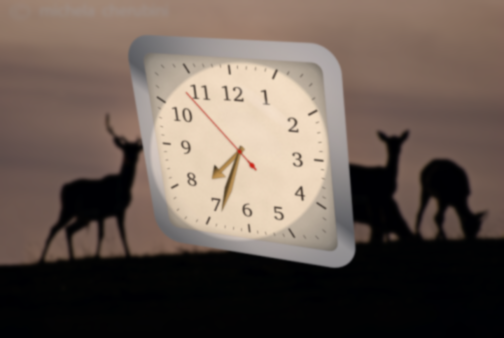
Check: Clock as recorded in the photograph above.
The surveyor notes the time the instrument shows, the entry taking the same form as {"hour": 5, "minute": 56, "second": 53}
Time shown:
{"hour": 7, "minute": 33, "second": 53}
